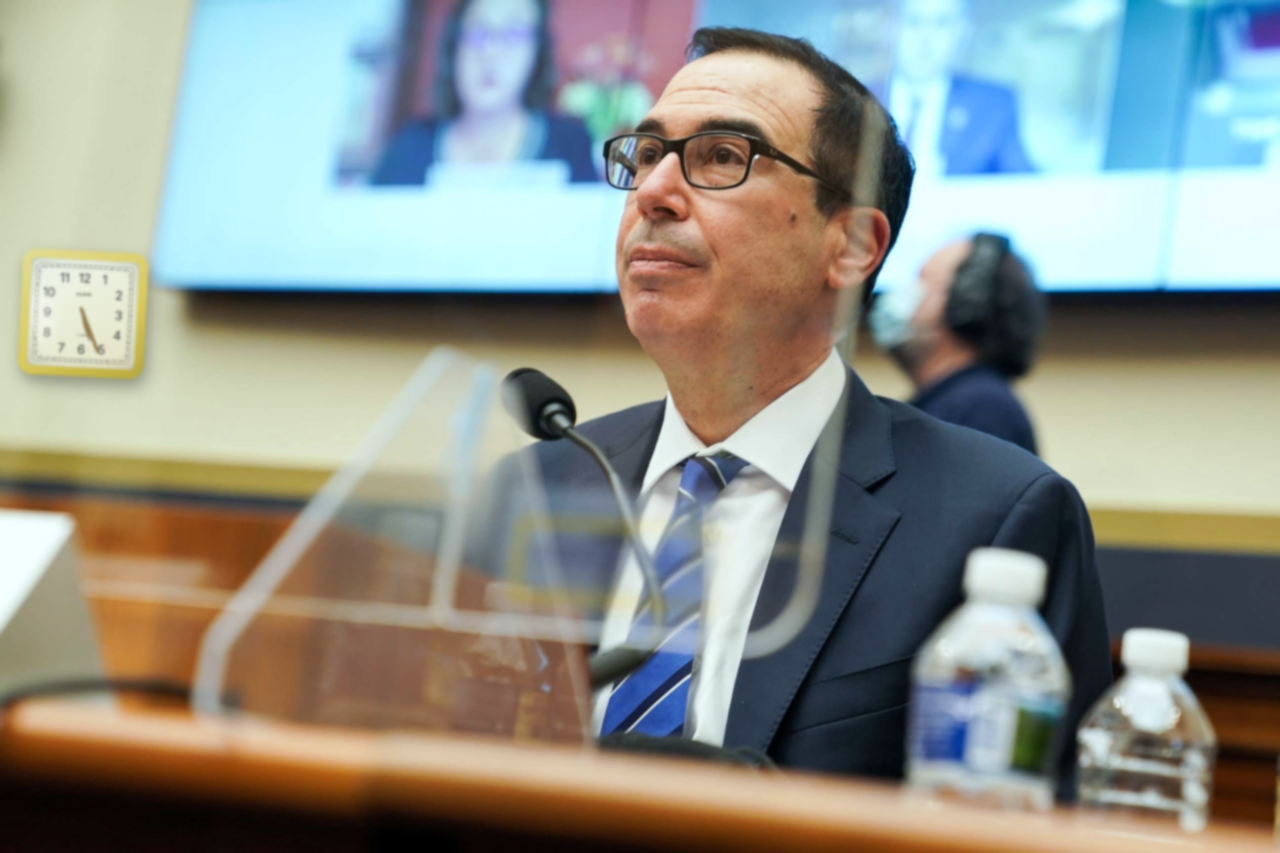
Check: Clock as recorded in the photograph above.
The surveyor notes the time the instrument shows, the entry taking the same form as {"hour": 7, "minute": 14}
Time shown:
{"hour": 5, "minute": 26}
